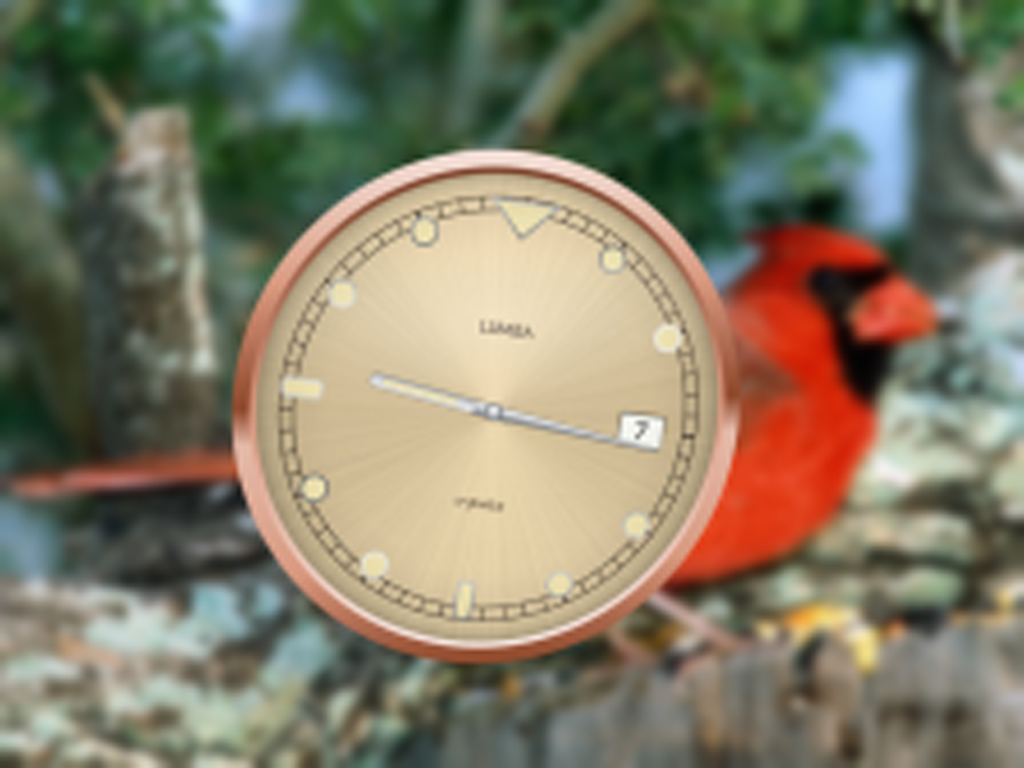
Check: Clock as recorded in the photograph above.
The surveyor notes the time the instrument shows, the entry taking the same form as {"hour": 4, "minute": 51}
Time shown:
{"hour": 9, "minute": 16}
